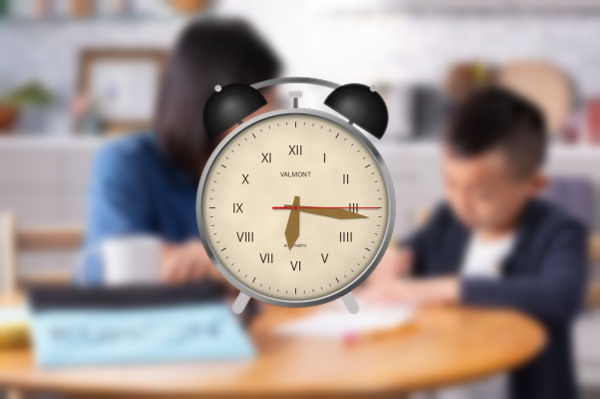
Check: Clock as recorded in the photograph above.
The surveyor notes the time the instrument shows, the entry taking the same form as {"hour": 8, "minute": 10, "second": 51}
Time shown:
{"hour": 6, "minute": 16, "second": 15}
